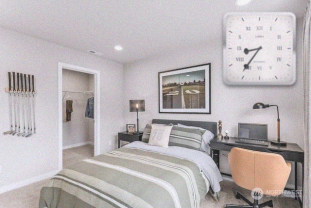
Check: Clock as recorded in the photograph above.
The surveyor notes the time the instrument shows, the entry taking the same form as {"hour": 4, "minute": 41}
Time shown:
{"hour": 8, "minute": 36}
